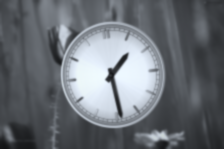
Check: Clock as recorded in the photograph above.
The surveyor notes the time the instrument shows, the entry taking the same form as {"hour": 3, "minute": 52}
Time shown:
{"hour": 1, "minute": 29}
